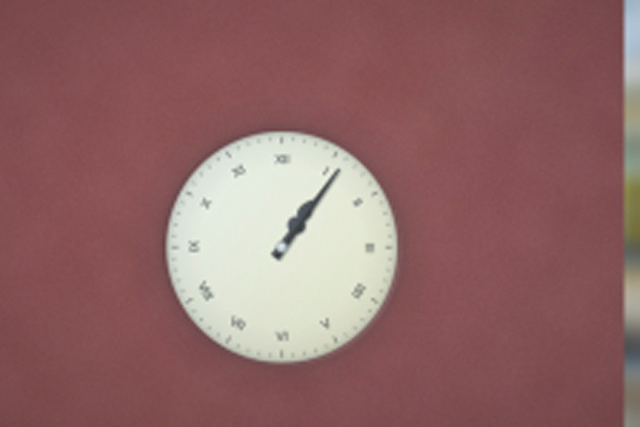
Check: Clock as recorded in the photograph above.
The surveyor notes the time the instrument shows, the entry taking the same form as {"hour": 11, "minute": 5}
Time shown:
{"hour": 1, "minute": 6}
